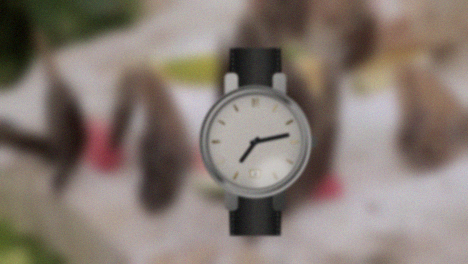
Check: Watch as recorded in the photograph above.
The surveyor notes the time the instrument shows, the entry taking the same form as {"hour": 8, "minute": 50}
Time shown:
{"hour": 7, "minute": 13}
